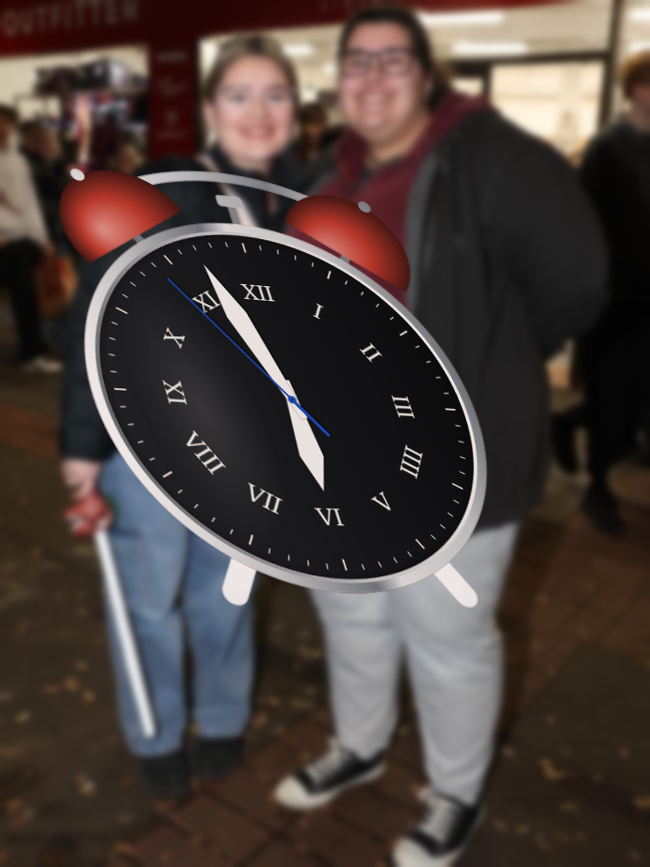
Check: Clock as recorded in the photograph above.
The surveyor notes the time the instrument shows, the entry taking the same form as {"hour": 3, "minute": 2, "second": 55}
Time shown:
{"hour": 5, "minute": 56, "second": 54}
